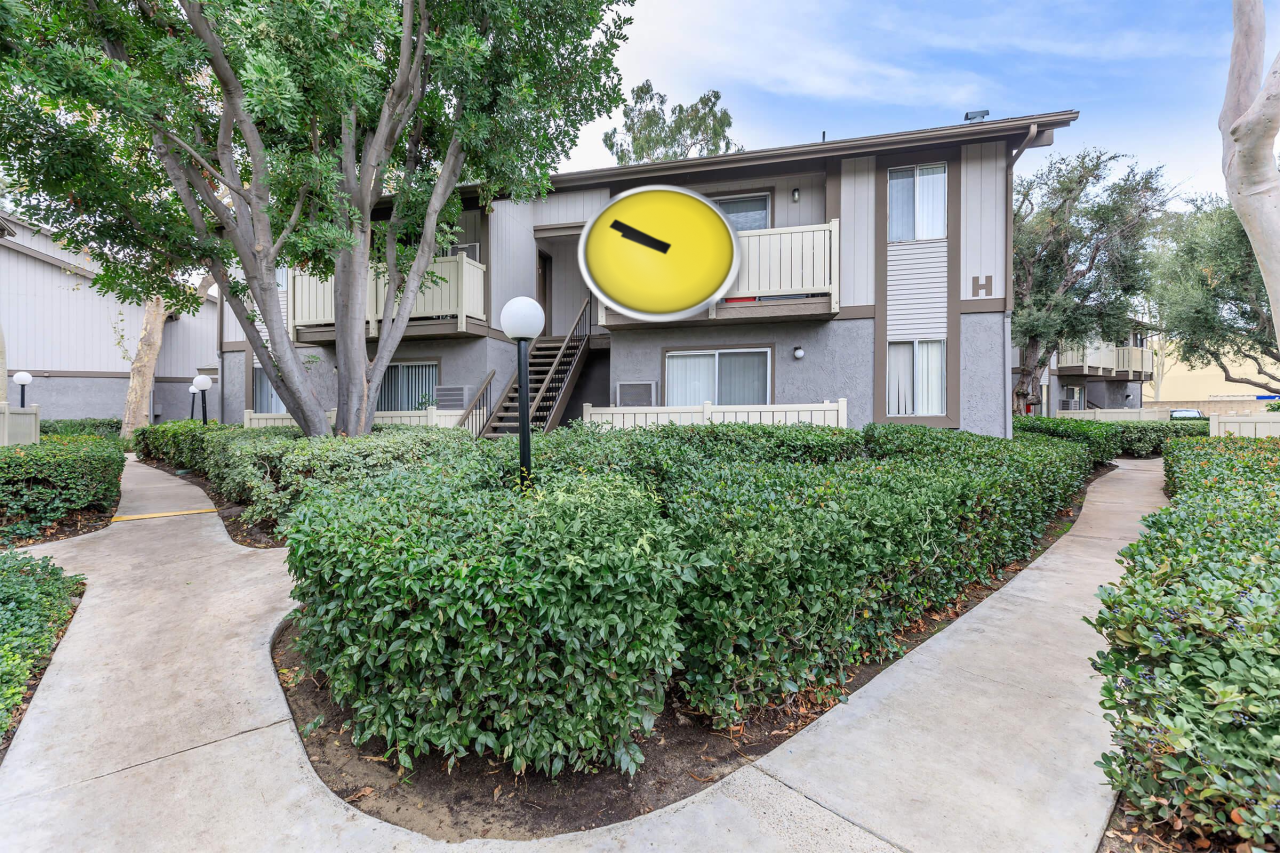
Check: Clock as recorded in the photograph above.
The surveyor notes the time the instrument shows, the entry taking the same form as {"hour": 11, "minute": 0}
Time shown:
{"hour": 9, "minute": 50}
